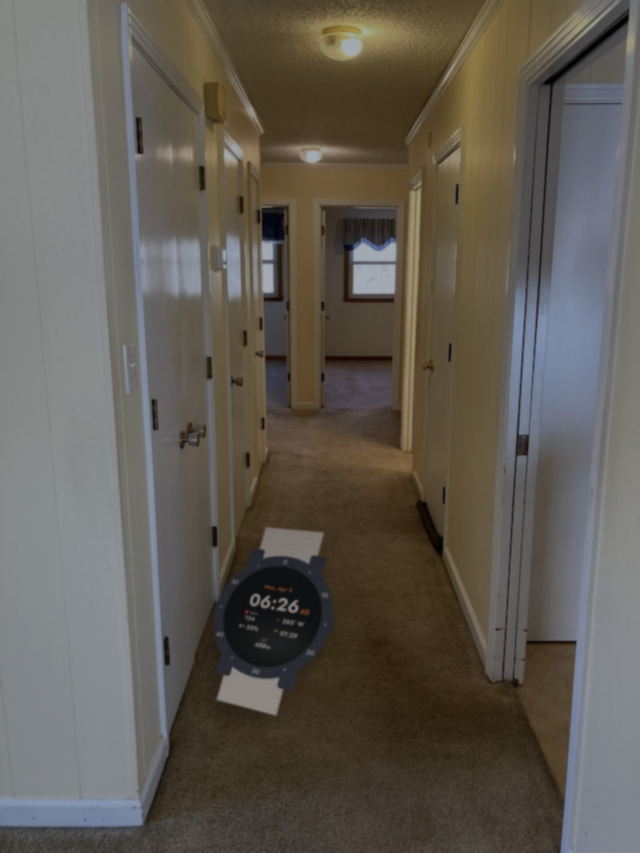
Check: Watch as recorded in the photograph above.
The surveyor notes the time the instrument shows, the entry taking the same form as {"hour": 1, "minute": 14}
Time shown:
{"hour": 6, "minute": 26}
